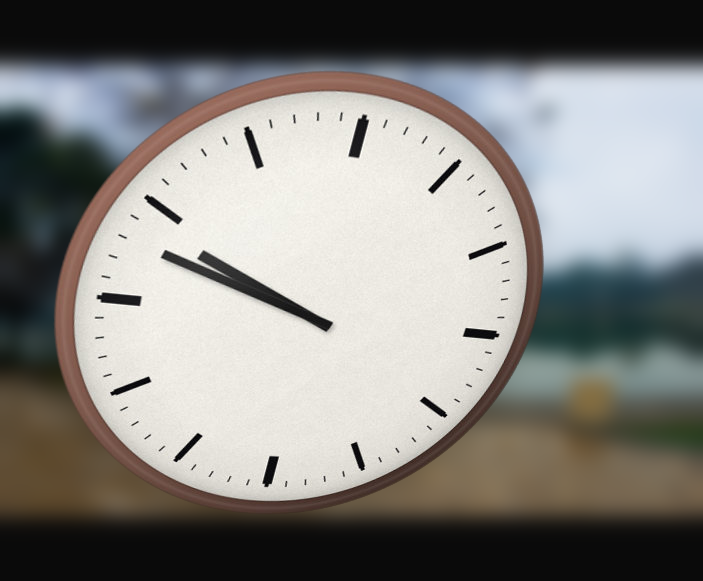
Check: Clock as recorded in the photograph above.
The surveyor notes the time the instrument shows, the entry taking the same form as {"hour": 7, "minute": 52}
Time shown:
{"hour": 9, "minute": 48}
